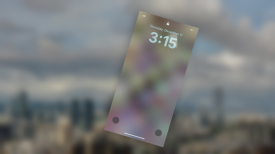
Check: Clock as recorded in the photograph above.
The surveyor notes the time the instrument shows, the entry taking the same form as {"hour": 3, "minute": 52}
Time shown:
{"hour": 3, "minute": 15}
